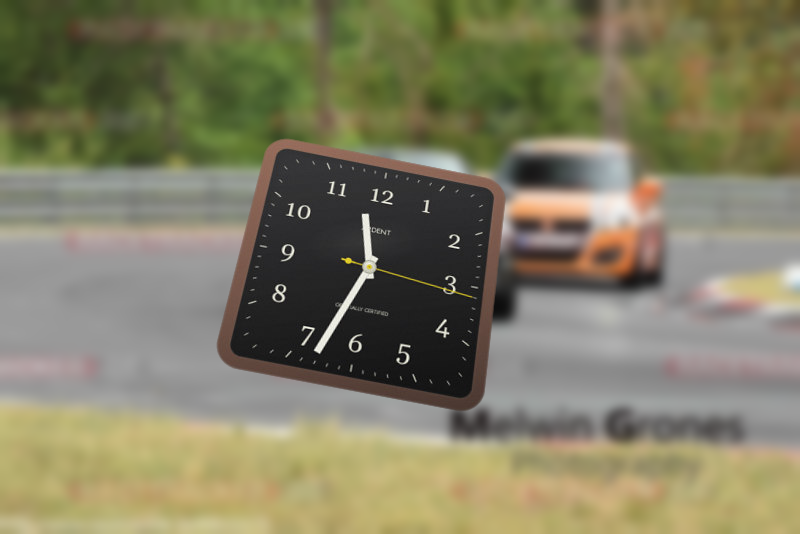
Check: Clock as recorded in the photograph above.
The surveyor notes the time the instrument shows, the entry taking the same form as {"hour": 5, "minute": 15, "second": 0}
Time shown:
{"hour": 11, "minute": 33, "second": 16}
